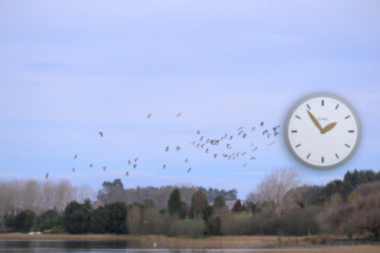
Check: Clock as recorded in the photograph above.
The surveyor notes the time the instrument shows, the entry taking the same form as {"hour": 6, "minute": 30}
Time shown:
{"hour": 1, "minute": 54}
